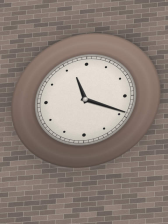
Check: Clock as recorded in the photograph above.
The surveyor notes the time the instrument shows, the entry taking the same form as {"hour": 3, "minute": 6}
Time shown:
{"hour": 11, "minute": 19}
